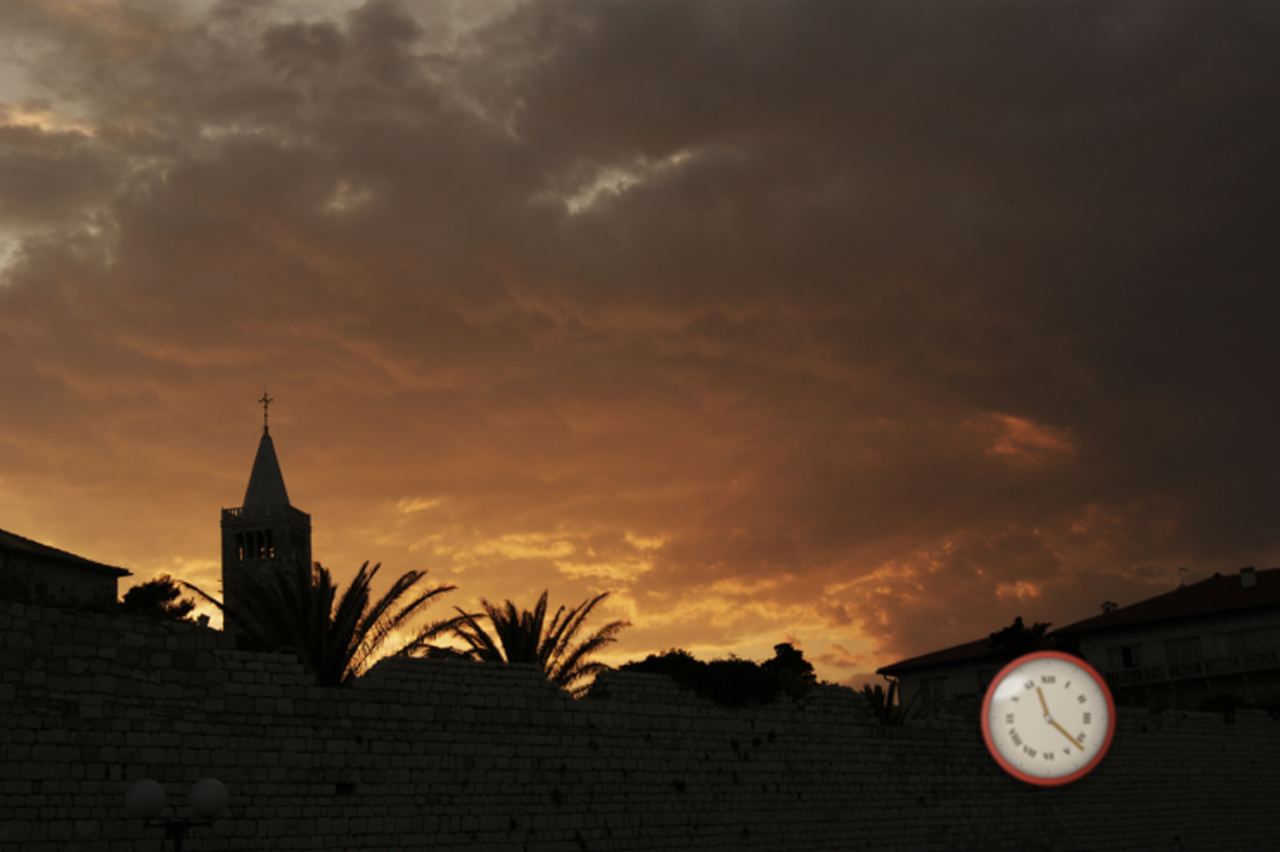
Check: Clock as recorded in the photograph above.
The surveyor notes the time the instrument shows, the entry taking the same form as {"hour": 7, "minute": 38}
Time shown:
{"hour": 11, "minute": 22}
